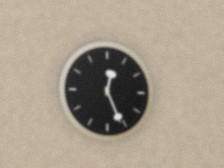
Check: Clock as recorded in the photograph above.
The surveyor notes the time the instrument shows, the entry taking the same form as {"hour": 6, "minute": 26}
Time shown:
{"hour": 12, "minute": 26}
